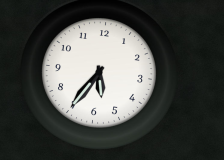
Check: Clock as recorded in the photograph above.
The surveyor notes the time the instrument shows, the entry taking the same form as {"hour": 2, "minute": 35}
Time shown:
{"hour": 5, "minute": 35}
